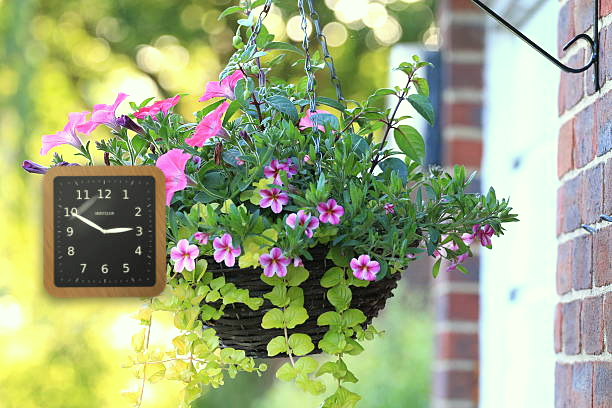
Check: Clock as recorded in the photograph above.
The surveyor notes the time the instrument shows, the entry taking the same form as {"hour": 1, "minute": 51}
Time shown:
{"hour": 2, "minute": 50}
